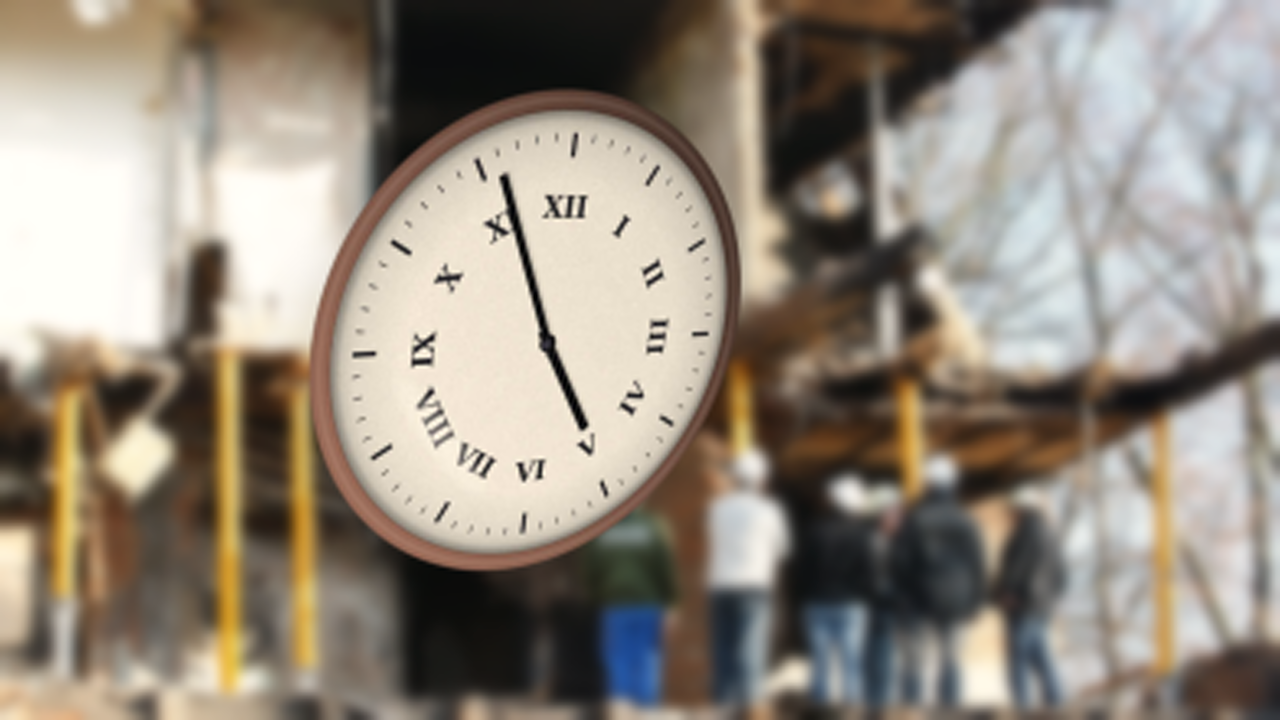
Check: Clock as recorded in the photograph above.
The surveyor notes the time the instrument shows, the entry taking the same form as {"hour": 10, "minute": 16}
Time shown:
{"hour": 4, "minute": 56}
